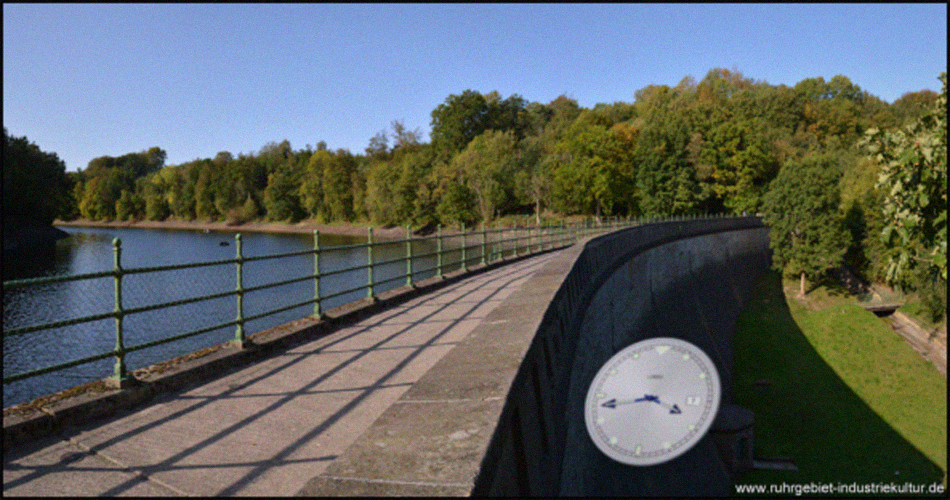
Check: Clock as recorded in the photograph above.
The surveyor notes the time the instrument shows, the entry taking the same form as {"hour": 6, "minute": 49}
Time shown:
{"hour": 3, "minute": 43}
